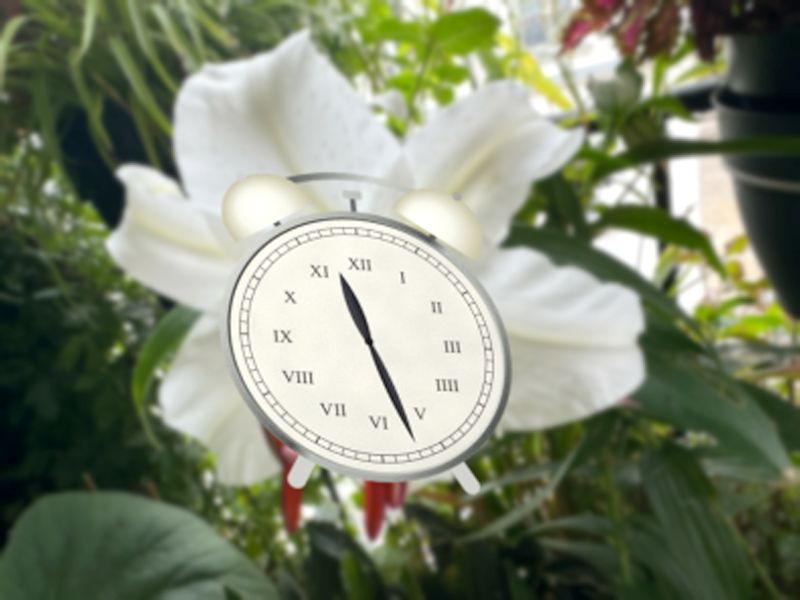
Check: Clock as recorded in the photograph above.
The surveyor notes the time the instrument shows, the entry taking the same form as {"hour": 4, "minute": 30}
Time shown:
{"hour": 11, "minute": 27}
